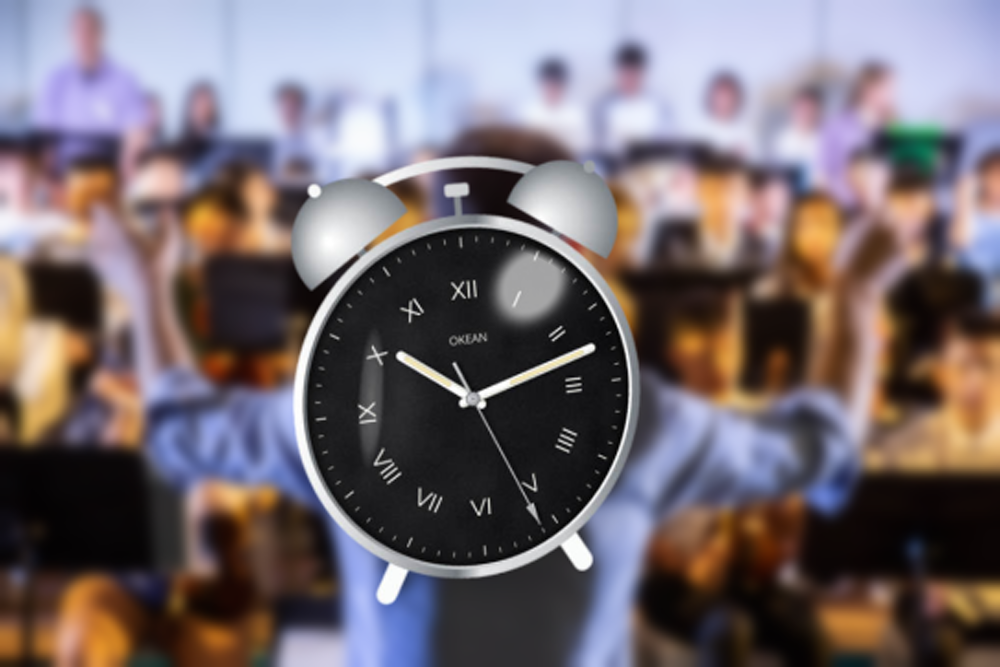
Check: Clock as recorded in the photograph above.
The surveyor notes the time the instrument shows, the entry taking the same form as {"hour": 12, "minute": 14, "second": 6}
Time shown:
{"hour": 10, "minute": 12, "second": 26}
